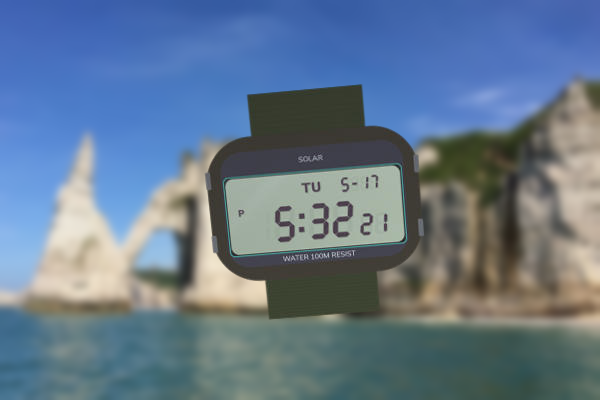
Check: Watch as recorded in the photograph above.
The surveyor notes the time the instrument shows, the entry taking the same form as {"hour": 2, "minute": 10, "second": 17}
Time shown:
{"hour": 5, "minute": 32, "second": 21}
